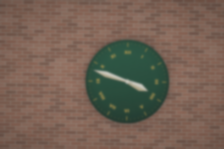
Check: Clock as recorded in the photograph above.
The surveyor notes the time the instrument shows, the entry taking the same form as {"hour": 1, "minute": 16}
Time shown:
{"hour": 3, "minute": 48}
